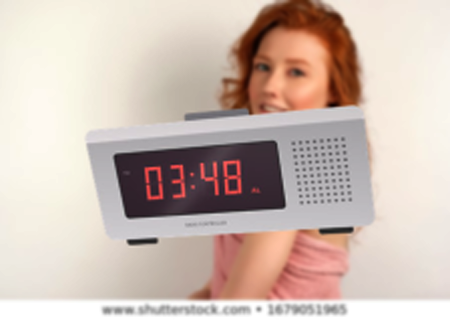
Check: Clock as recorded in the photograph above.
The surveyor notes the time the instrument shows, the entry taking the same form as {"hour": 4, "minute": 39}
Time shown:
{"hour": 3, "minute": 48}
